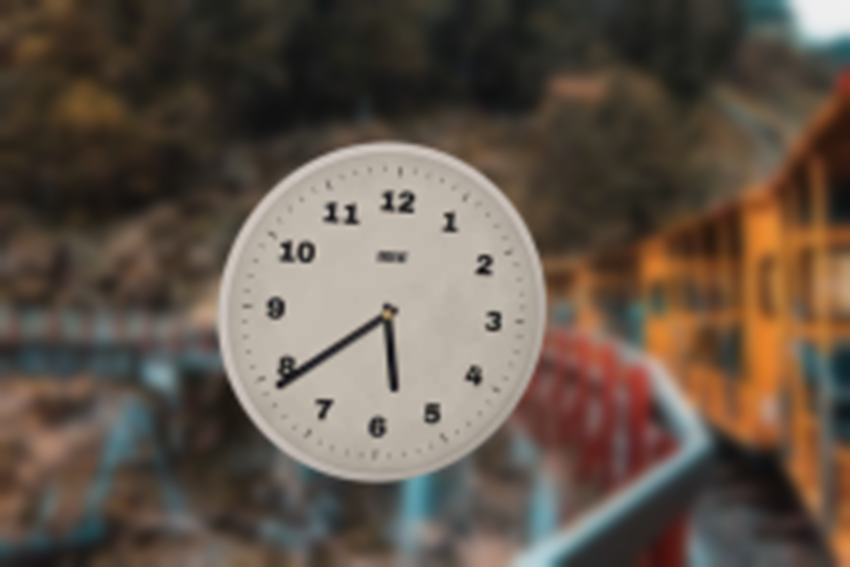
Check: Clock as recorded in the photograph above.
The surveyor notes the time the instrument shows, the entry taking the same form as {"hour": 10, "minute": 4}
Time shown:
{"hour": 5, "minute": 39}
